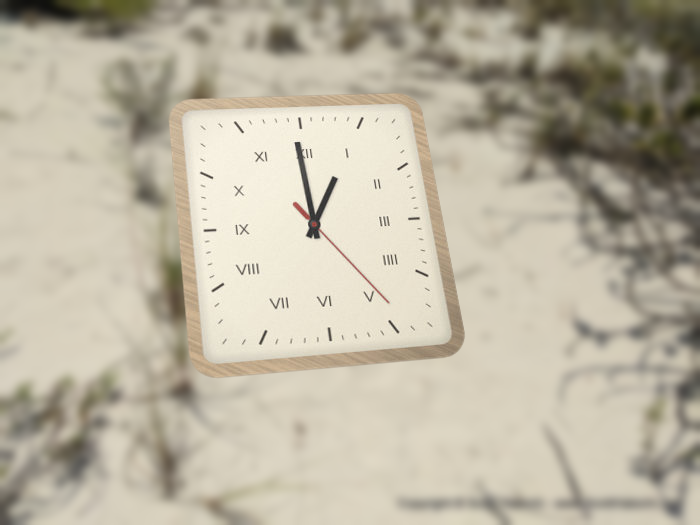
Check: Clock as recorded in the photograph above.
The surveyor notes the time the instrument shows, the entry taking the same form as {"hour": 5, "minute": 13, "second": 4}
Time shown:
{"hour": 12, "minute": 59, "second": 24}
